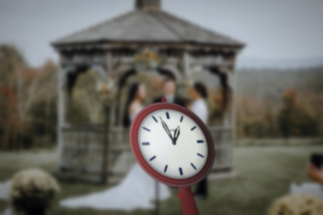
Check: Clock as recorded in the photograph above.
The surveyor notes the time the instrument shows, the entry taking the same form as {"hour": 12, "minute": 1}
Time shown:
{"hour": 12, "minute": 57}
